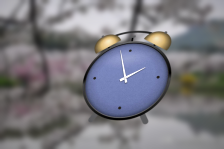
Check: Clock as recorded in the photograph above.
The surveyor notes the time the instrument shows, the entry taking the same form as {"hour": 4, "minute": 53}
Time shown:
{"hour": 1, "minute": 57}
